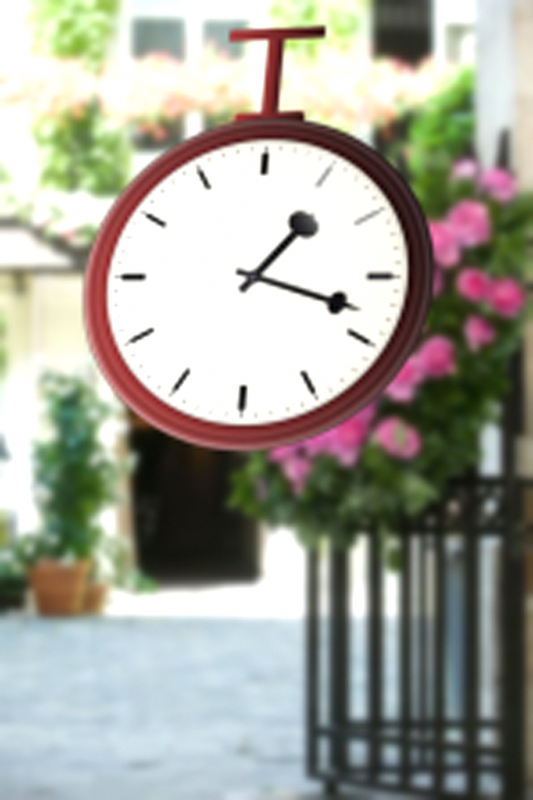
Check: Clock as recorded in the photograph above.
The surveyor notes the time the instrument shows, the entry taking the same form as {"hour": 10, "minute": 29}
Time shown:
{"hour": 1, "minute": 18}
